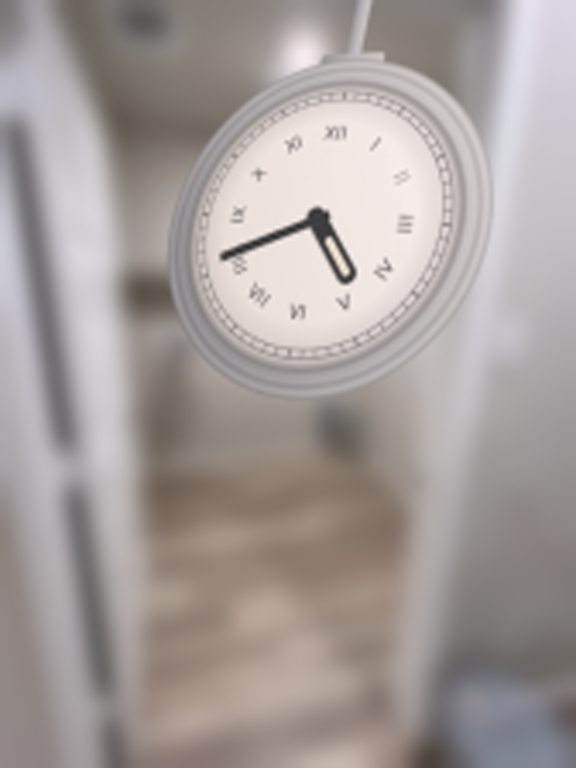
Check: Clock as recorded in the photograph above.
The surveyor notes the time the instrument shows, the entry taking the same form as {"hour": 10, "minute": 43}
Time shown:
{"hour": 4, "minute": 41}
